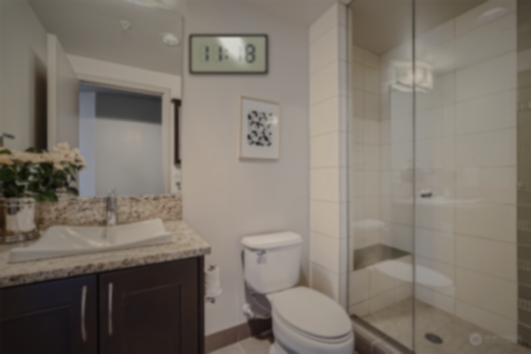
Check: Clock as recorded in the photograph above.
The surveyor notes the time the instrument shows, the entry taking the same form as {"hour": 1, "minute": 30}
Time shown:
{"hour": 11, "minute": 18}
